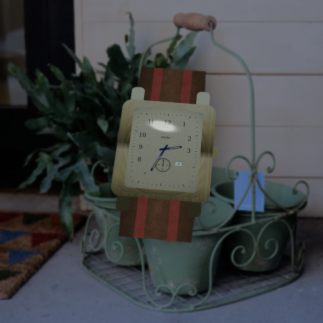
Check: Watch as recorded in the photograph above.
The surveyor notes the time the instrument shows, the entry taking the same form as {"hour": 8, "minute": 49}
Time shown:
{"hour": 2, "minute": 34}
